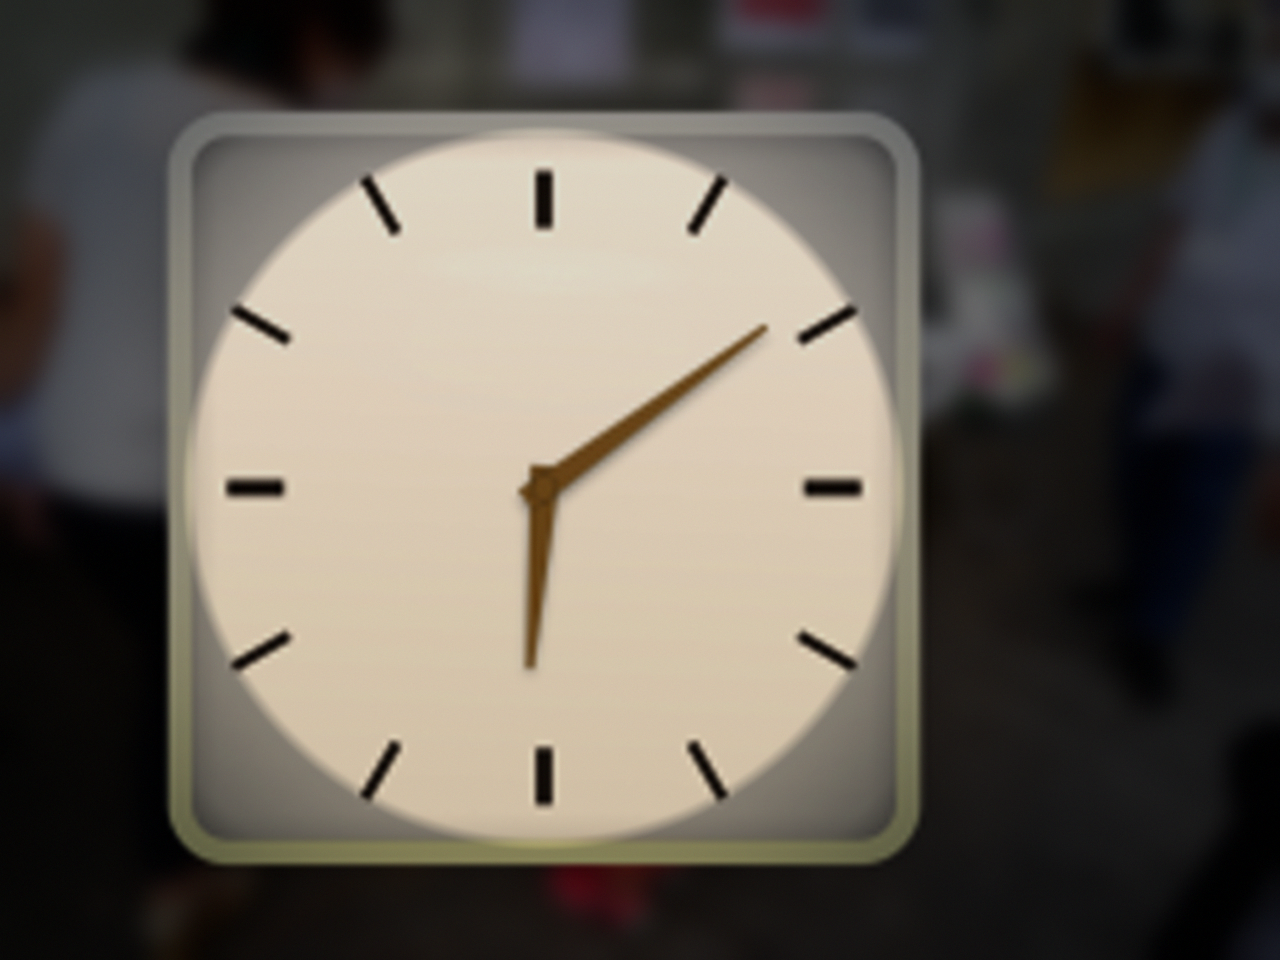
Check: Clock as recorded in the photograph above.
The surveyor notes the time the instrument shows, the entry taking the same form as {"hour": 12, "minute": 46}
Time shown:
{"hour": 6, "minute": 9}
